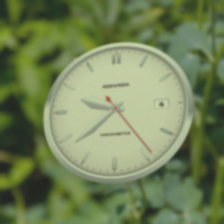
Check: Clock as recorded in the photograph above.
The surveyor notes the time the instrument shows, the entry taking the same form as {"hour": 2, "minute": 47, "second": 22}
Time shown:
{"hour": 9, "minute": 38, "second": 24}
